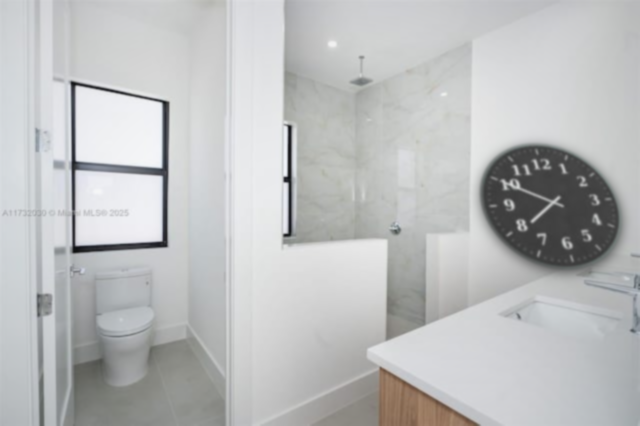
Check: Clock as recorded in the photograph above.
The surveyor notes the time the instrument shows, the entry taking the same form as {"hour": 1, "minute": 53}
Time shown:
{"hour": 7, "minute": 50}
